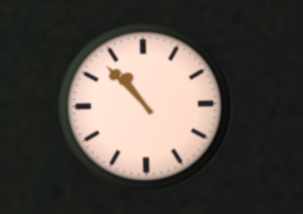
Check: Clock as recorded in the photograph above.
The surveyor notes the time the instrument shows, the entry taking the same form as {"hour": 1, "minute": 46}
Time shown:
{"hour": 10, "minute": 53}
